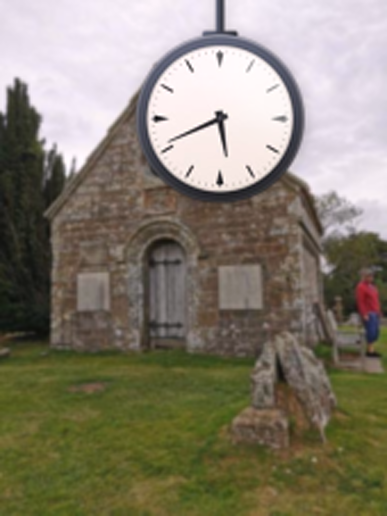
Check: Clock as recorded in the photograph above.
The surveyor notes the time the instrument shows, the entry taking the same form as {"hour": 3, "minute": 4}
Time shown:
{"hour": 5, "minute": 41}
